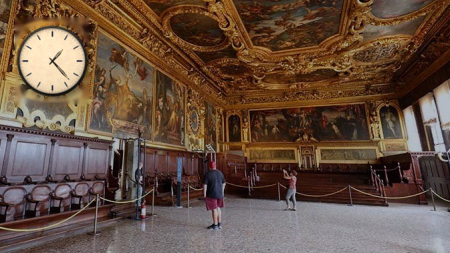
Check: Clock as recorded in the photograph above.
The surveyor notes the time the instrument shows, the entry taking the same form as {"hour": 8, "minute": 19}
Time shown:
{"hour": 1, "minute": 23}
